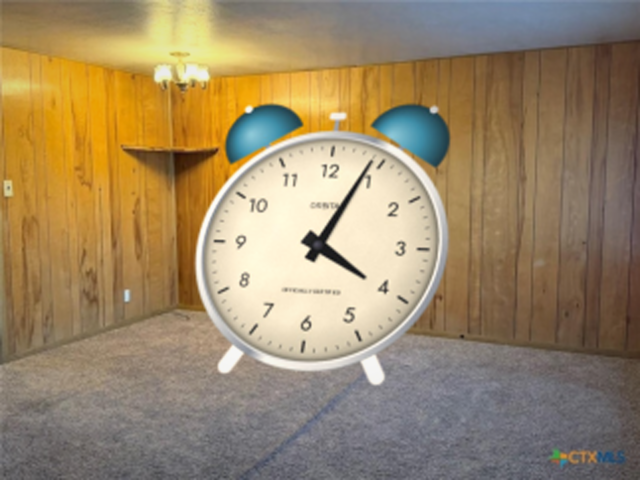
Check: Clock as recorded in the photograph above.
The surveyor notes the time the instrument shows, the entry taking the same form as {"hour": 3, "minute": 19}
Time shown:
{"hour": 4, "minute": 4}
